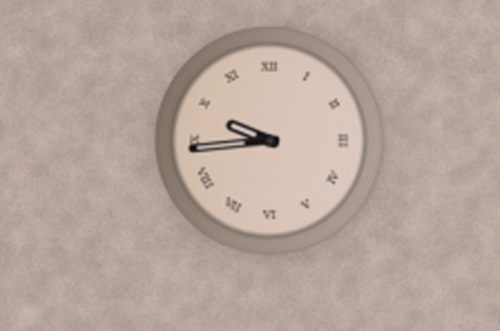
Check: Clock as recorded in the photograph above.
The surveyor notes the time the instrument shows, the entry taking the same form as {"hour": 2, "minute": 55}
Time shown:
{"hour": 9, "minute": 44}
